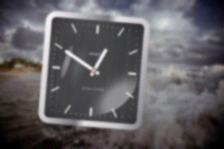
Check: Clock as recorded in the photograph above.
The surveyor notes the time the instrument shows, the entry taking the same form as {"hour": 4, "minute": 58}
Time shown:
{"hour": 12, "minute": 50}
